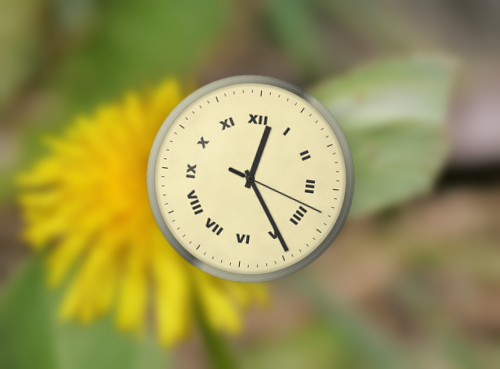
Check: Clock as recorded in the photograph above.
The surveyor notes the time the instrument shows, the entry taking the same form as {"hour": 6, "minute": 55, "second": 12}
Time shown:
{"hour": 12, "minute": 24, "second": 18}
